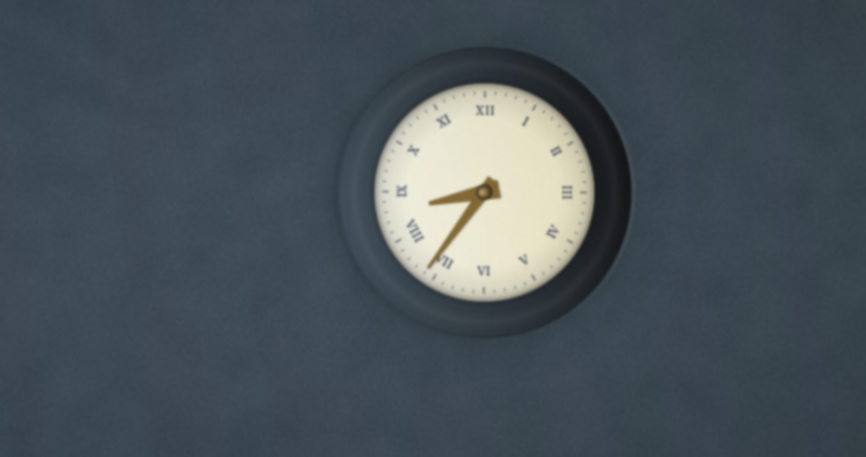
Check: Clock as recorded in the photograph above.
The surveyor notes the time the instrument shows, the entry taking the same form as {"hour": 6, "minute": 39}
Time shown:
{"hour": 8, "minute": 36}
